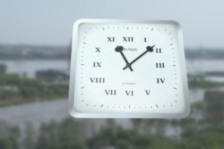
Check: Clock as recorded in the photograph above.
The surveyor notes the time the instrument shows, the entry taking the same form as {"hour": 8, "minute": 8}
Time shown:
{"hour": 11, "minute": 8}
